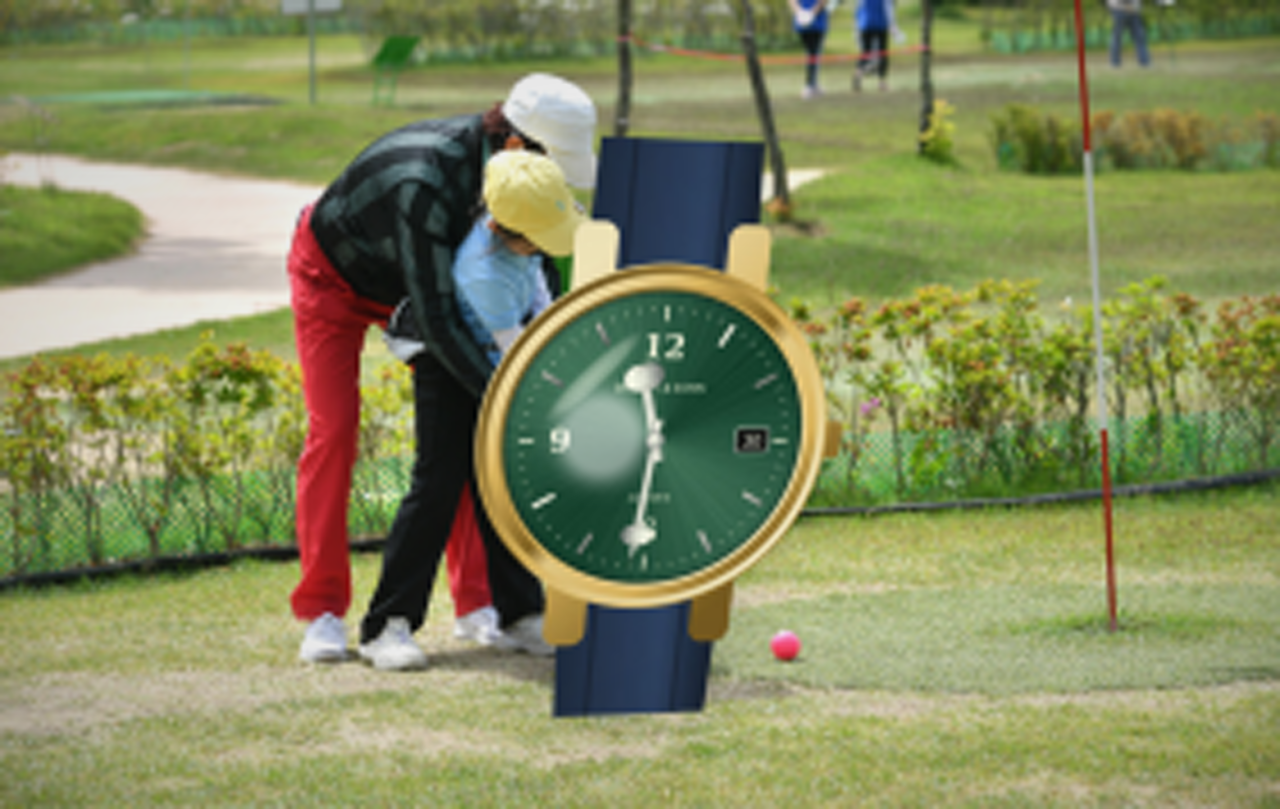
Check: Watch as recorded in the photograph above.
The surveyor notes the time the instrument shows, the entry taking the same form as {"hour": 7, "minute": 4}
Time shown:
{"hour": 11, "minute": 31}
